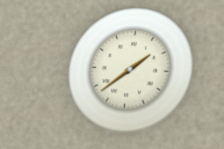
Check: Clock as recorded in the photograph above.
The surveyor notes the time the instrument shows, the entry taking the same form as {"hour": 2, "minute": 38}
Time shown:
{"hour": 1, "minute": 38}
